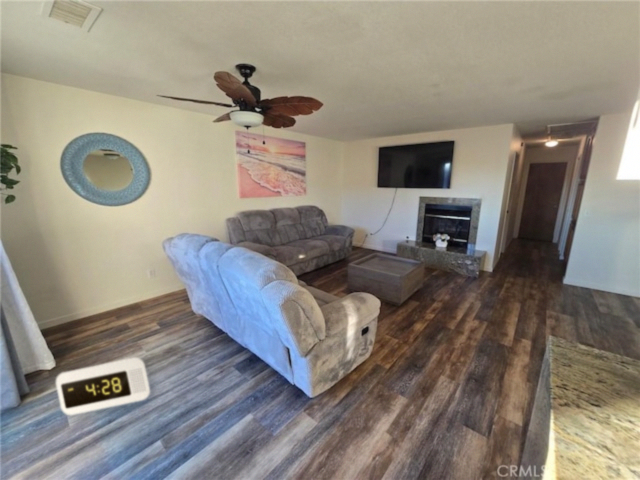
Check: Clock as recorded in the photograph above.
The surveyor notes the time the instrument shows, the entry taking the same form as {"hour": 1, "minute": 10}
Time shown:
{"hour": 4, "minute": 28}
